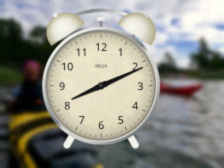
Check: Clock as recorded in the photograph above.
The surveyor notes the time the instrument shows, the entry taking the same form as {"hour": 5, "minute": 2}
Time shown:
{"hour": 8, "minute": 11}
